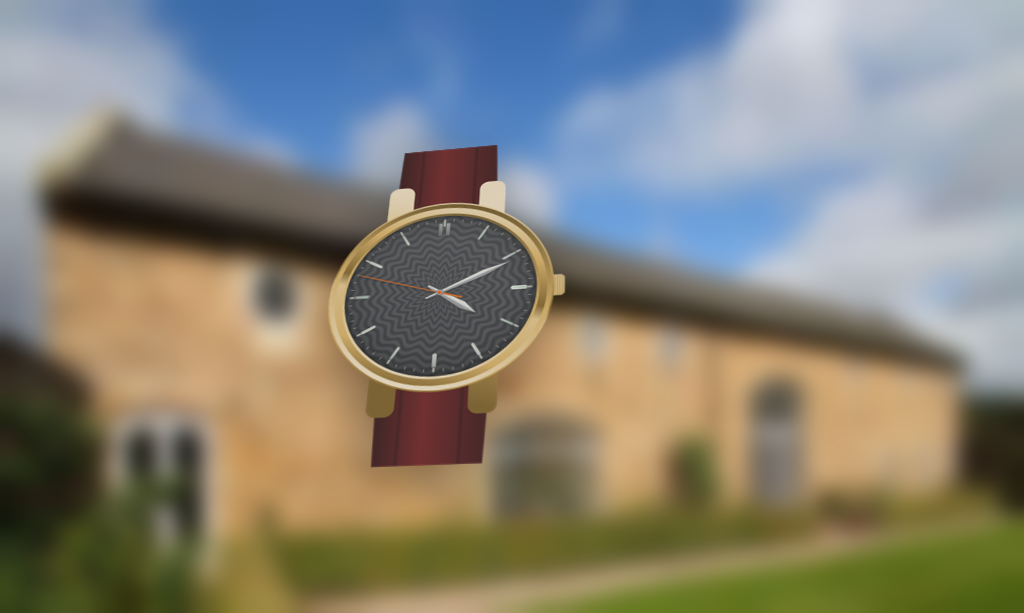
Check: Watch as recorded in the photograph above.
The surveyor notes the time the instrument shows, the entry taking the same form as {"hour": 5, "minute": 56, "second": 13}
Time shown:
{"hour": 4, "minute": 10, "second": 48}
